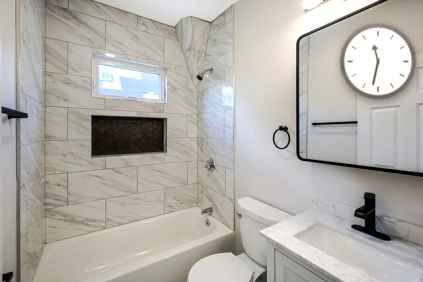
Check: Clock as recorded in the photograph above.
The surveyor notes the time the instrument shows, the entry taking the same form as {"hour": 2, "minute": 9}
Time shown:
{"hour": 11, "minute": 32}
